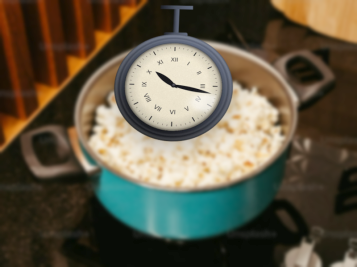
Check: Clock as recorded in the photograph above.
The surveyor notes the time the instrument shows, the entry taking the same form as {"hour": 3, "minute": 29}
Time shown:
{"hour": 10, "minute": 17}
